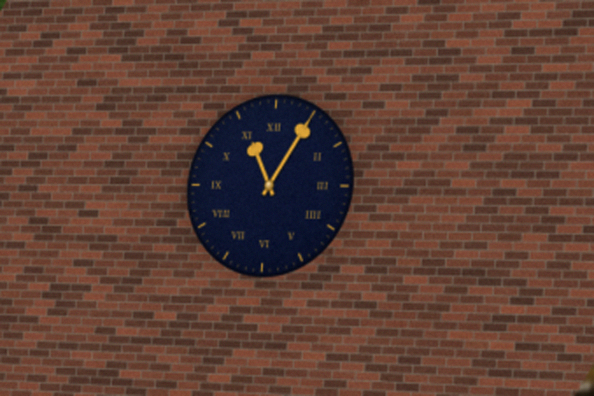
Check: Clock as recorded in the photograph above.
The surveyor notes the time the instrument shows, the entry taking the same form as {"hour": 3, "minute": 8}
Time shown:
{"hour": 11, "minute": 5}
